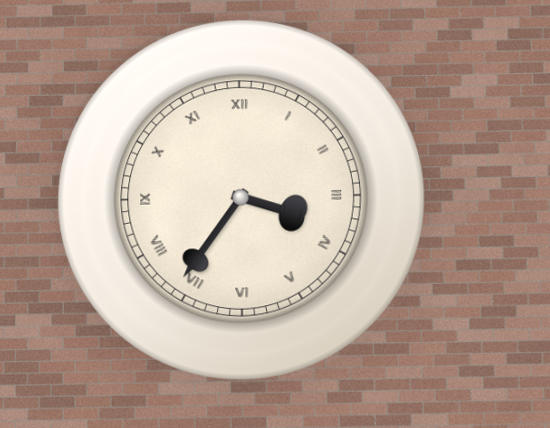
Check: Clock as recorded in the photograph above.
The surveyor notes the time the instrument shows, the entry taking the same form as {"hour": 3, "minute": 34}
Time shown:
{"hour": 3, "minute": 36}
